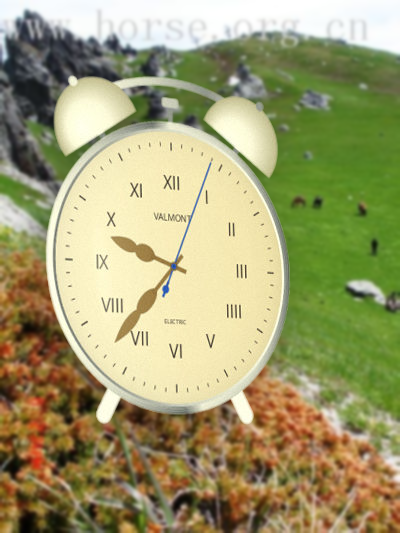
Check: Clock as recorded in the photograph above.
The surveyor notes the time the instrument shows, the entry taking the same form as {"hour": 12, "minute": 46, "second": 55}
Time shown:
{"hour": 9, "minute": 37, "second": 4}
